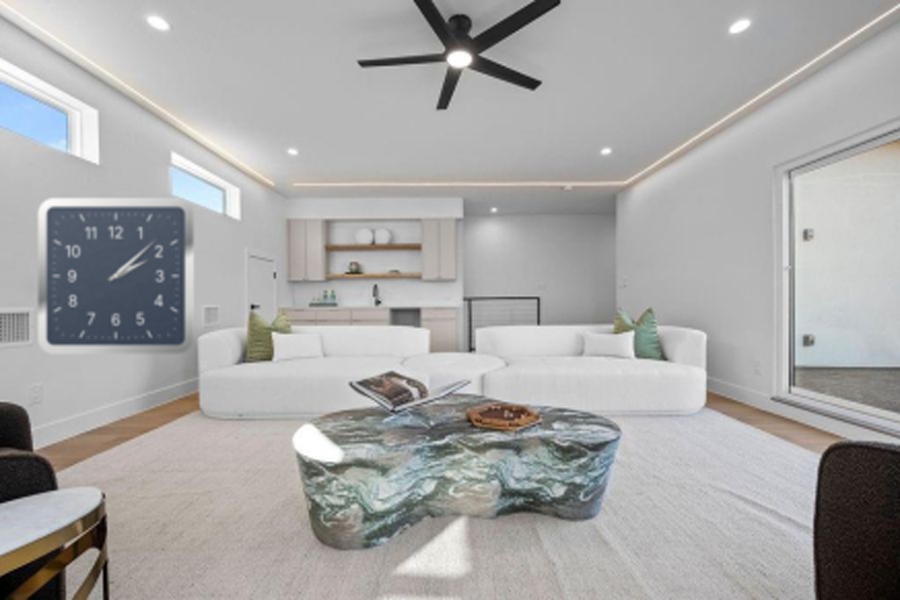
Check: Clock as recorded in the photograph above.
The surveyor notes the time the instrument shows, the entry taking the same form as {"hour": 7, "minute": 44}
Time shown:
{"hour": 2, "minute": 8}
